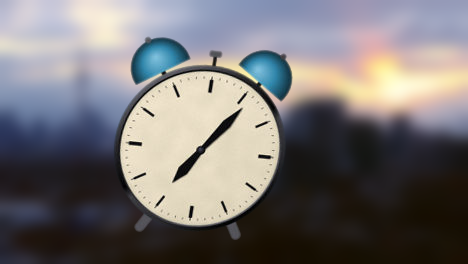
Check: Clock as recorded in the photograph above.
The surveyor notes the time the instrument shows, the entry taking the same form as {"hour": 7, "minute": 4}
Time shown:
{"hour": 7, "minute": 6}
